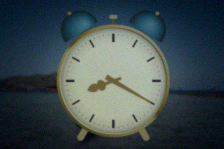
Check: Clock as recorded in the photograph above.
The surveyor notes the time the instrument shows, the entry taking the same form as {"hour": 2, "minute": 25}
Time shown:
{"hour": 8, "minute": 20}
